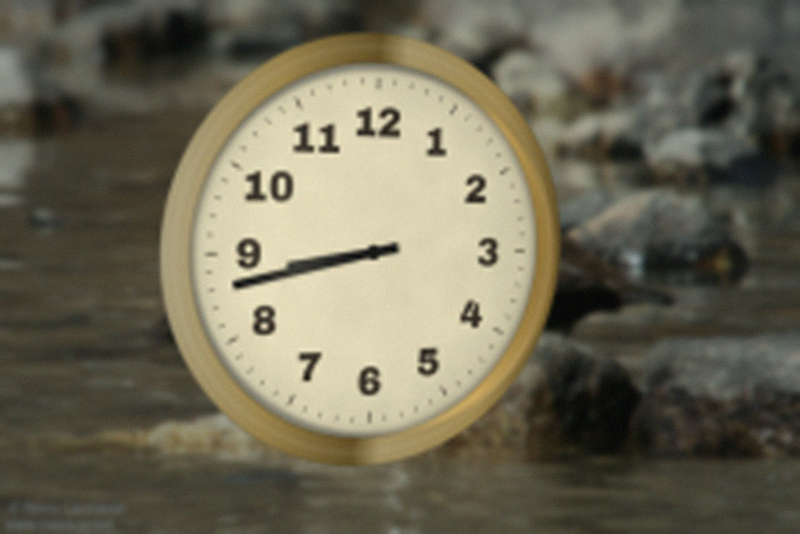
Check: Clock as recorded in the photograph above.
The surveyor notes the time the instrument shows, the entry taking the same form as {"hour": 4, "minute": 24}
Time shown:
{"hour": 8, "minute": 43}
